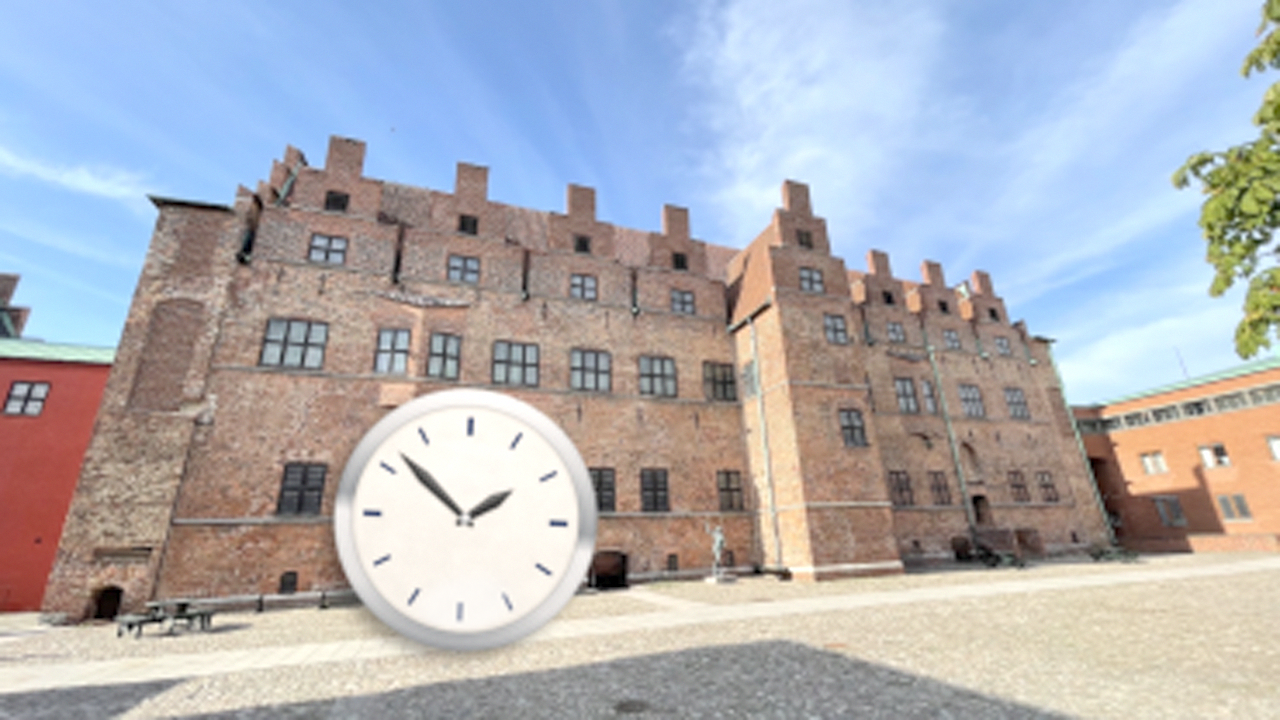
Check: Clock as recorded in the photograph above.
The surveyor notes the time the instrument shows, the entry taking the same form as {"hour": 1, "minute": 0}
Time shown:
{"hour": 1, "minute": 52}
